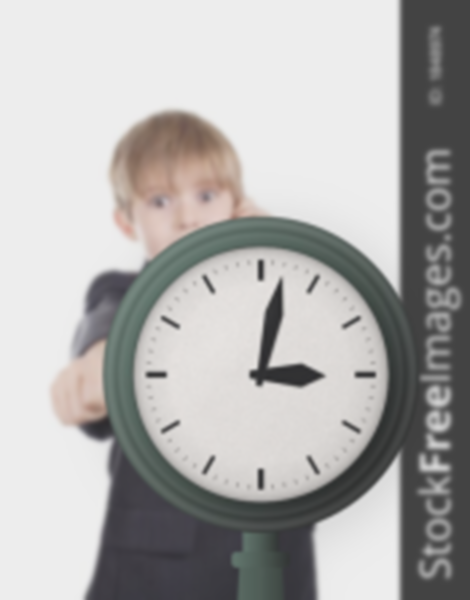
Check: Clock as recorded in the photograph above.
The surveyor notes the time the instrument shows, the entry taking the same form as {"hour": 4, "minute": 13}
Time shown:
{"hour": 3, "minute": 2}
